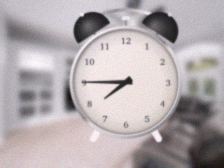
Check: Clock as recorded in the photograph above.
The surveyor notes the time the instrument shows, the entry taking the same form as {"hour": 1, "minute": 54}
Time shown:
{"hour": 7, "minute": 45}
